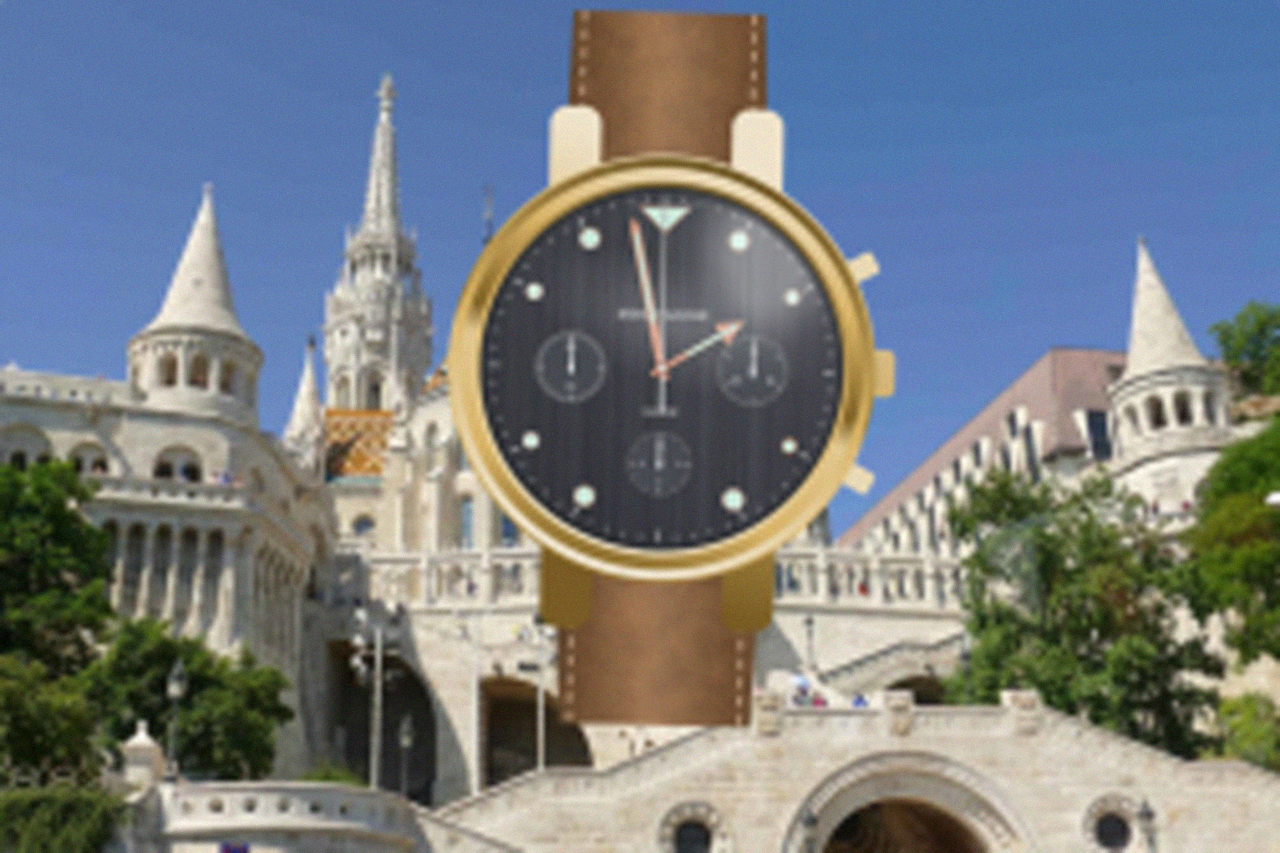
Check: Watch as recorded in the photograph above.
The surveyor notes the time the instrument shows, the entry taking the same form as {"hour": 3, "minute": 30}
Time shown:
{"hour": 1, "minute": 58}
